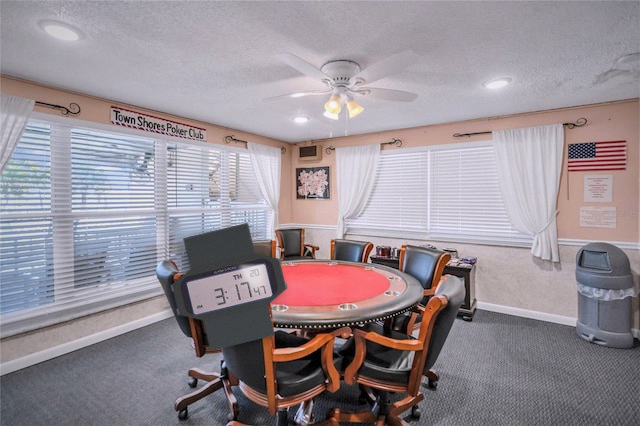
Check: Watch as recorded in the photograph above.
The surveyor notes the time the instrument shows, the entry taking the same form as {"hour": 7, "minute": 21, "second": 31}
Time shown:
{"hour": 3, "minute": 17, "second": 47}
